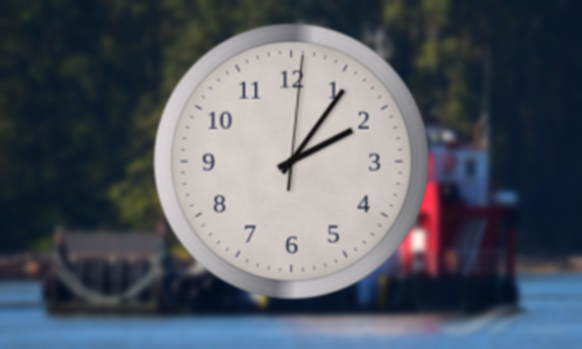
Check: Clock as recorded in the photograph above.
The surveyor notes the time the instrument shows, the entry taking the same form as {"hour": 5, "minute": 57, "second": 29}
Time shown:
{"hour": 2, "minute": 6, "second": 1}
